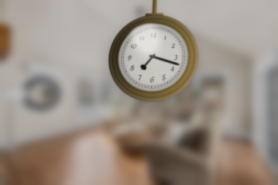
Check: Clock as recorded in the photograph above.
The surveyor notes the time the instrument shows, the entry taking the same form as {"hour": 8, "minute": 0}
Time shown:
{"hour": 7, "minute": 18}
